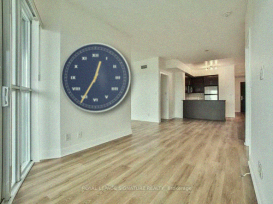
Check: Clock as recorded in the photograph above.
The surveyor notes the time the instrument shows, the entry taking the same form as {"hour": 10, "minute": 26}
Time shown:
{"hour": 12, "minute": 35}
